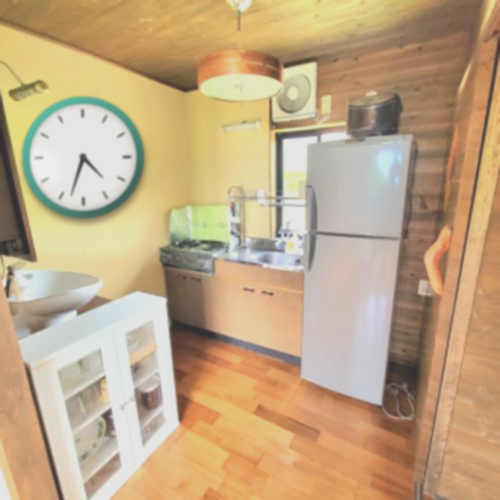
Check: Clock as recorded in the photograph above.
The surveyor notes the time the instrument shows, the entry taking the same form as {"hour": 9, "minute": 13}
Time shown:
{"hour": 4, "minute": 33}
